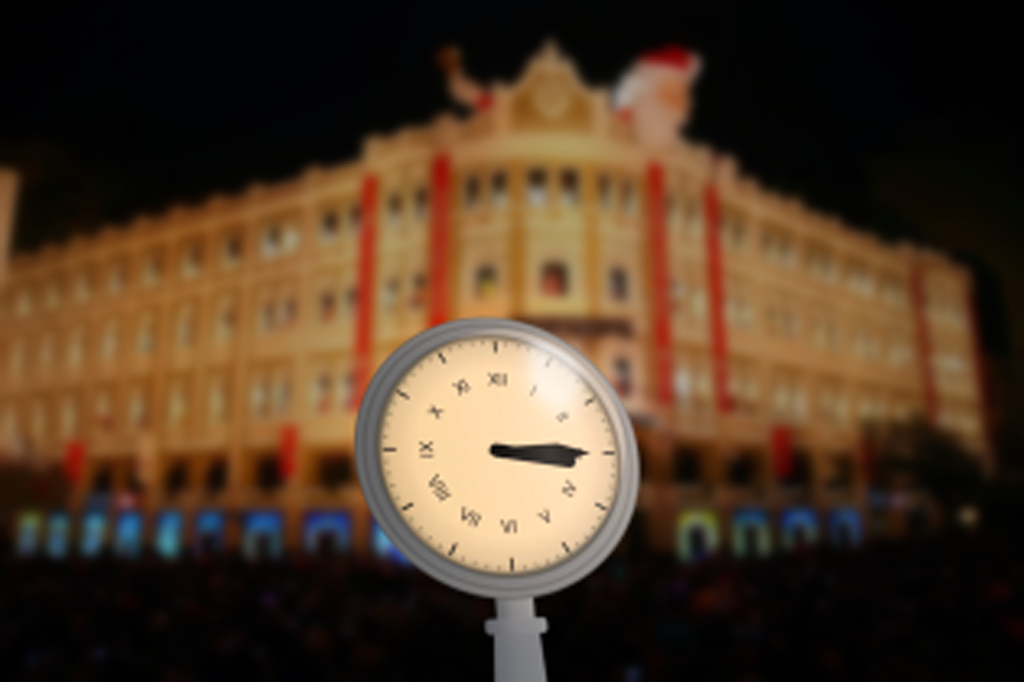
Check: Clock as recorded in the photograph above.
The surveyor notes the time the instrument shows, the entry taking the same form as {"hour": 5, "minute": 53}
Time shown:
{"hour": 3, "minute": 15}
